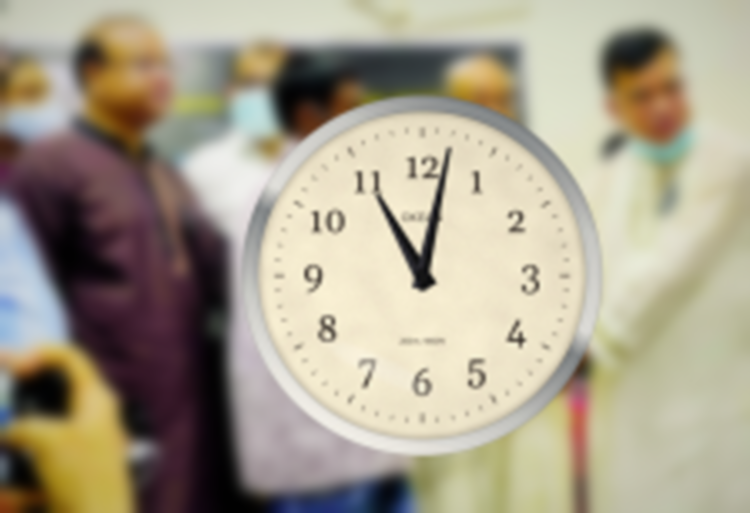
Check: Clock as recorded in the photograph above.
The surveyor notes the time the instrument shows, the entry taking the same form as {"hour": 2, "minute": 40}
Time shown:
{"hour": 11, "minute": 2}
